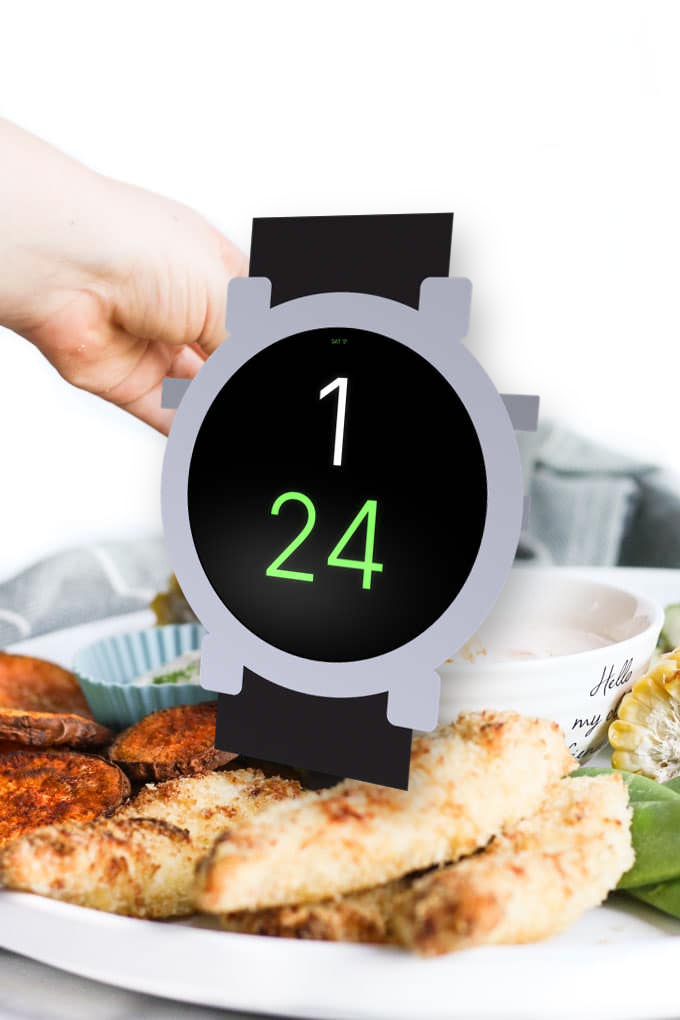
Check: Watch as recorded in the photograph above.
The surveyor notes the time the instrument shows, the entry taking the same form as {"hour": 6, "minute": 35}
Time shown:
{"hour": 1, "minute": 24}
